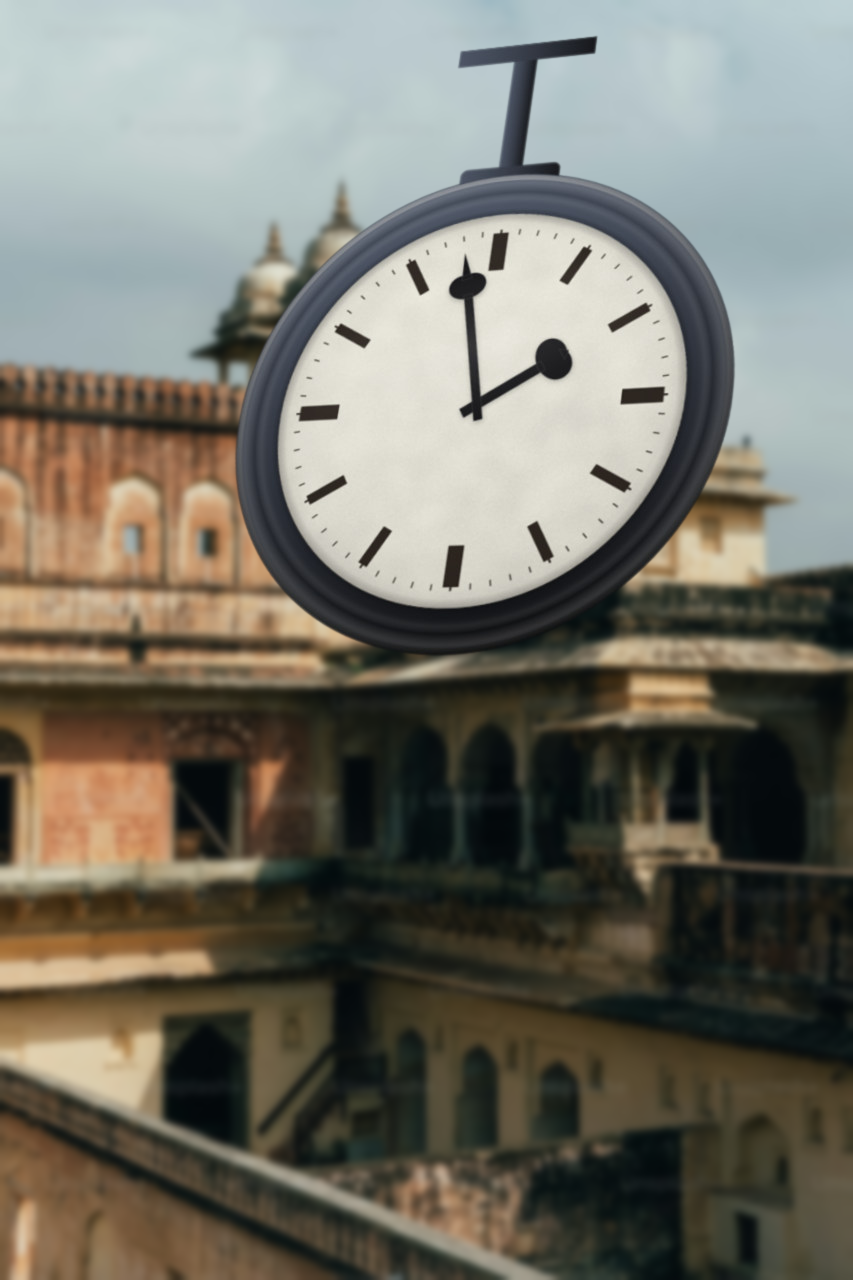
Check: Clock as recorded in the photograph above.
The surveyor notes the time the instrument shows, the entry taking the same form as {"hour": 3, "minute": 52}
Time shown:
{"hour": 1, "minute": 58}
